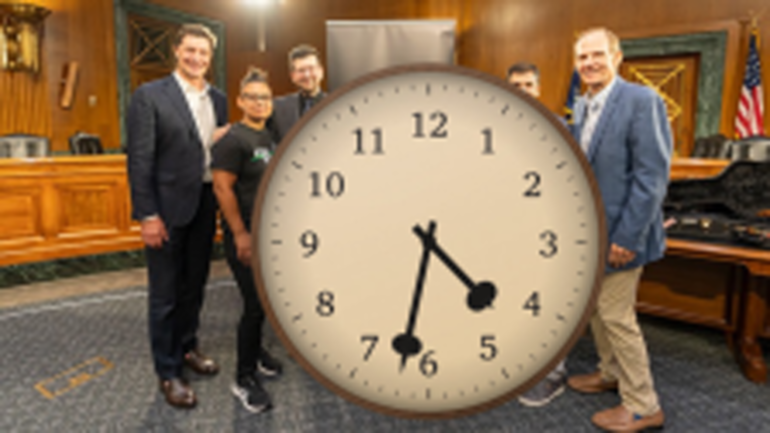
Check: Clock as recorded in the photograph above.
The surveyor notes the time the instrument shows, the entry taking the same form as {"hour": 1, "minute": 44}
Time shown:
{"hour": 4, "minute": 32}
